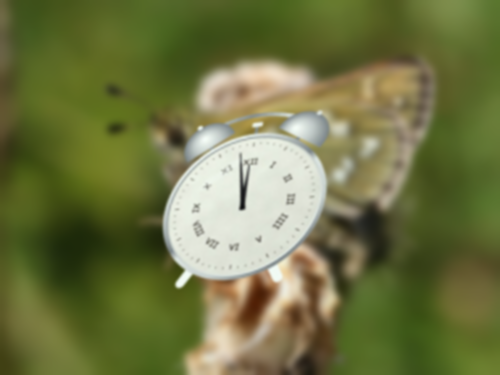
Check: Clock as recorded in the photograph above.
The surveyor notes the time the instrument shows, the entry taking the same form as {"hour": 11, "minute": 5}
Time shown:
{"hour": 11, "minute": 58}
